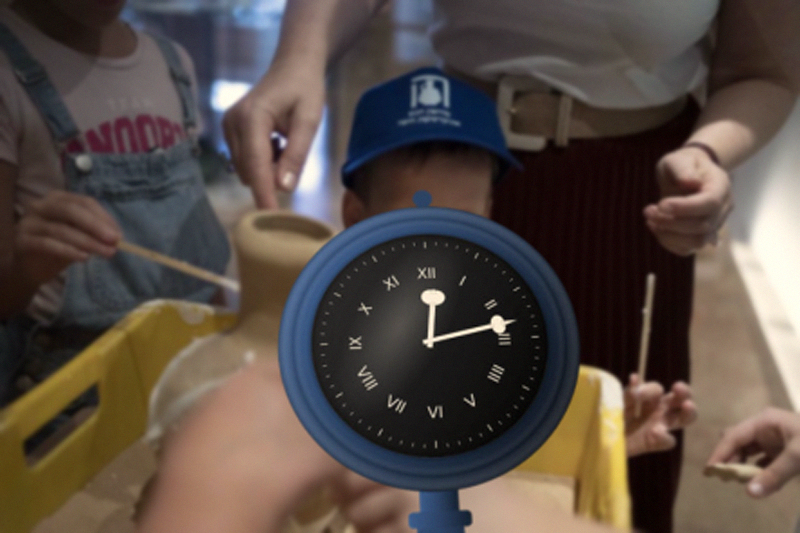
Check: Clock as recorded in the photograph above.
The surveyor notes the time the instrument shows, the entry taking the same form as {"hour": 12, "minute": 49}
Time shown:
{"hour": 12, "minute": 13}
